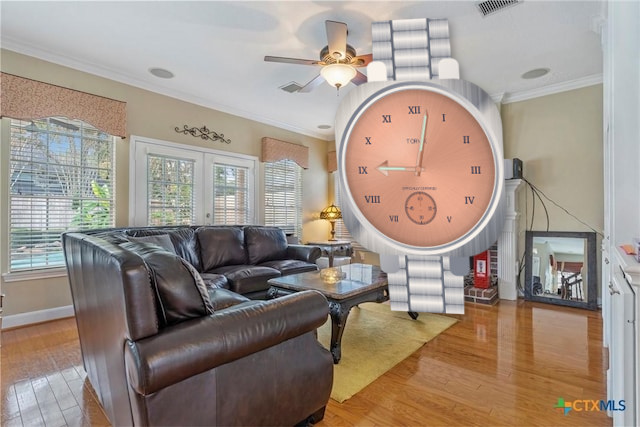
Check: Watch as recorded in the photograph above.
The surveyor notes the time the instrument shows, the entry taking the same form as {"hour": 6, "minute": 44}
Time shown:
{"hour": 9, "minute": 2}
